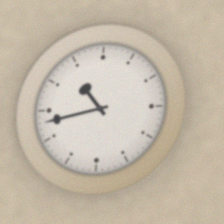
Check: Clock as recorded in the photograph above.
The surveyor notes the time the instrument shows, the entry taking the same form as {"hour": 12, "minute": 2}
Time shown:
{"hour": 10, "minute": 43}
